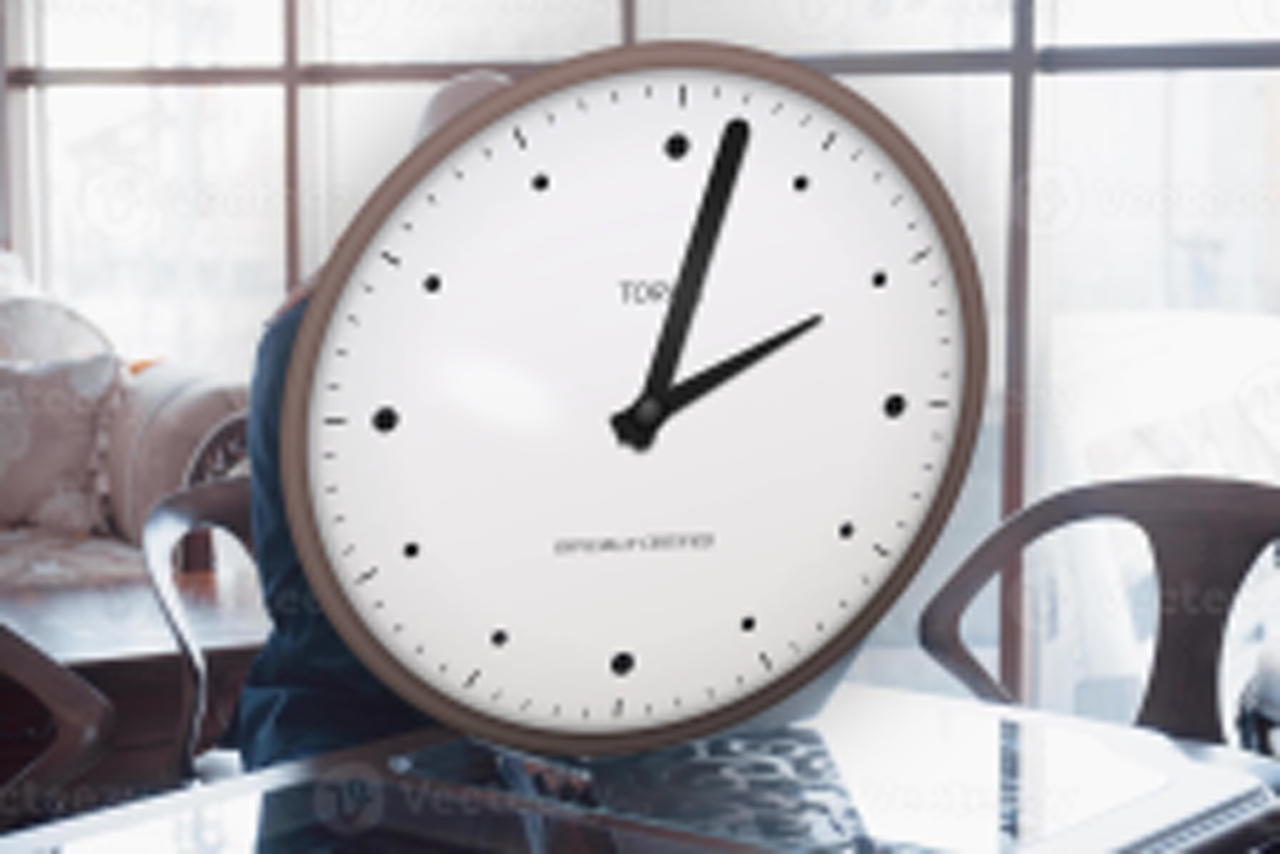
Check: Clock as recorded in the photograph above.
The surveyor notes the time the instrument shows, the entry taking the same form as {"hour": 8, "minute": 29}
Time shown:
{"hour": 2, "minute": 2}
